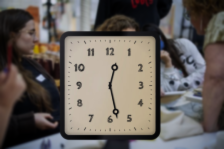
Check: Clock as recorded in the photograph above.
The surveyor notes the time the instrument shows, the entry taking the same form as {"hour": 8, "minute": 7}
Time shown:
{"hour": 12, "minute": 28}
